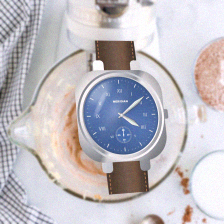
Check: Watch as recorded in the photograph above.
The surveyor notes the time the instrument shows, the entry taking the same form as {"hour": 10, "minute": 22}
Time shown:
{"hour": 4, "minute": 9}
